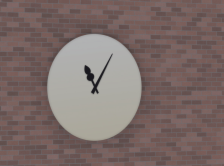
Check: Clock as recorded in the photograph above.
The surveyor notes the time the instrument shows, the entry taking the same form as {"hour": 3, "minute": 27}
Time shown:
{"hour": 11, "minute": 5}
